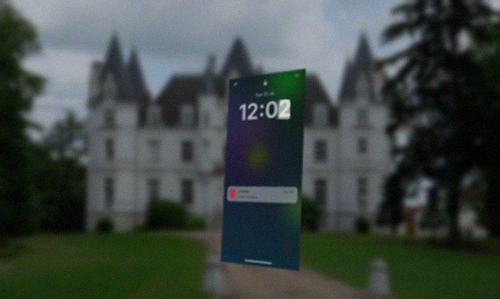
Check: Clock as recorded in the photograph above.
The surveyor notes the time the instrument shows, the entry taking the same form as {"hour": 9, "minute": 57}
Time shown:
{"hour": 12, "minute": 2}
